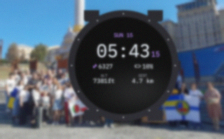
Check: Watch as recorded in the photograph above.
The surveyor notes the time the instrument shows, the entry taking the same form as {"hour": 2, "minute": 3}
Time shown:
{"hour": 5, "minute": 43}
